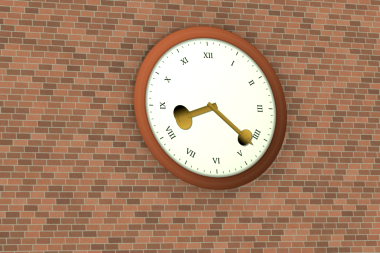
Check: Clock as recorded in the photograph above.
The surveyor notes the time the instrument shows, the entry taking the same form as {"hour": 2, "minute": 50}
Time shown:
{"hour": 8, "minute": 22}
